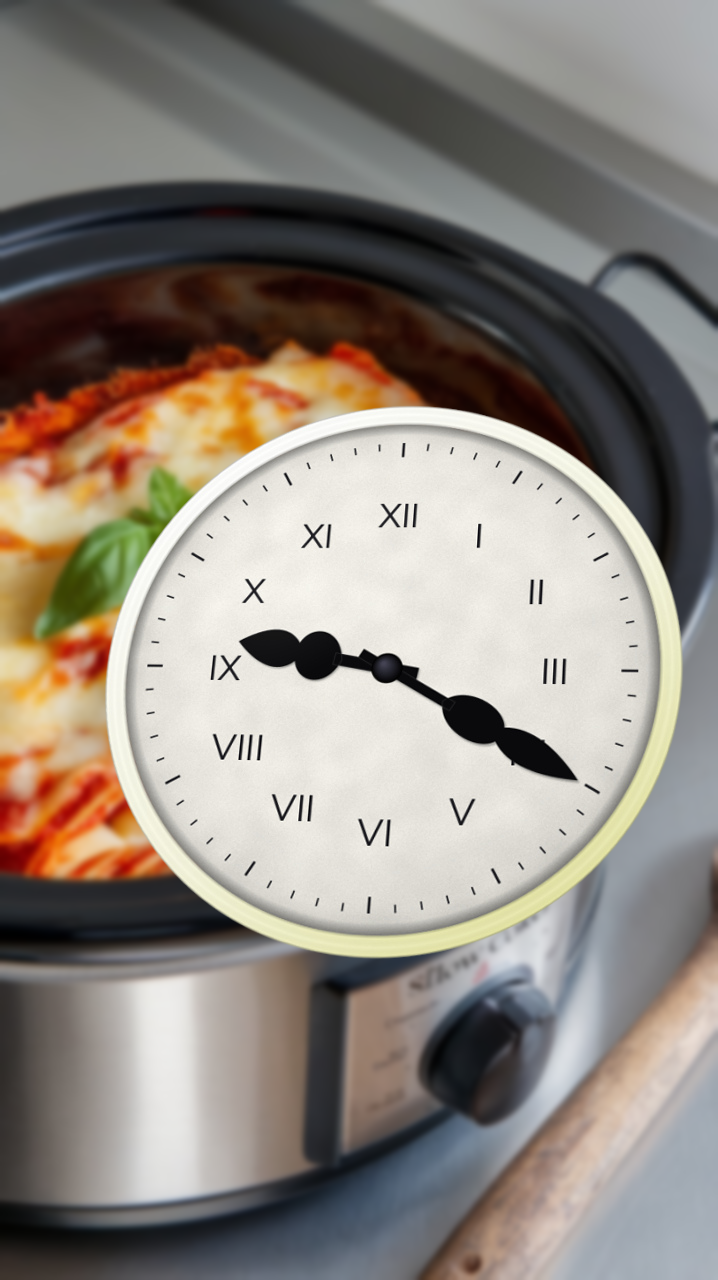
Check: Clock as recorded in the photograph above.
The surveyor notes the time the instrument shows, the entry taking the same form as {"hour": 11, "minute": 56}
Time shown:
{"hour": 9, "minute": 20}
